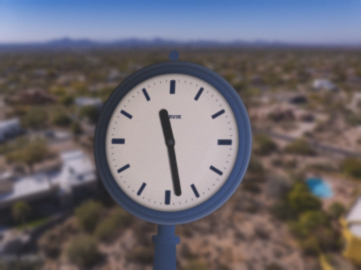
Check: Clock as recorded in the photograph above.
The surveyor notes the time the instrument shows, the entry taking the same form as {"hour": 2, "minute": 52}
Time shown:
{"hour": 11, "minute": 28}
